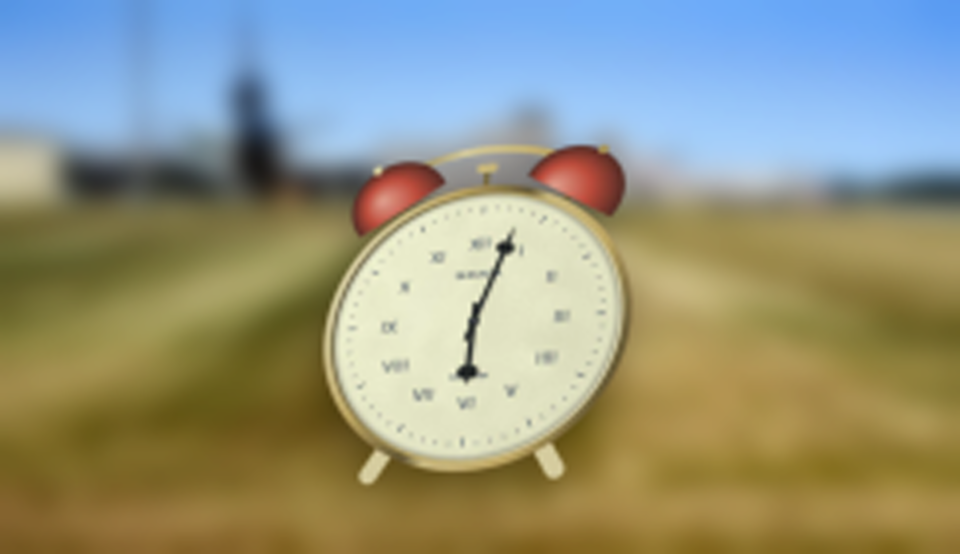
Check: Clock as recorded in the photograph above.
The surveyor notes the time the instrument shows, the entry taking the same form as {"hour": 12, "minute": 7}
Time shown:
{"hour": 6, "minute": 3}
